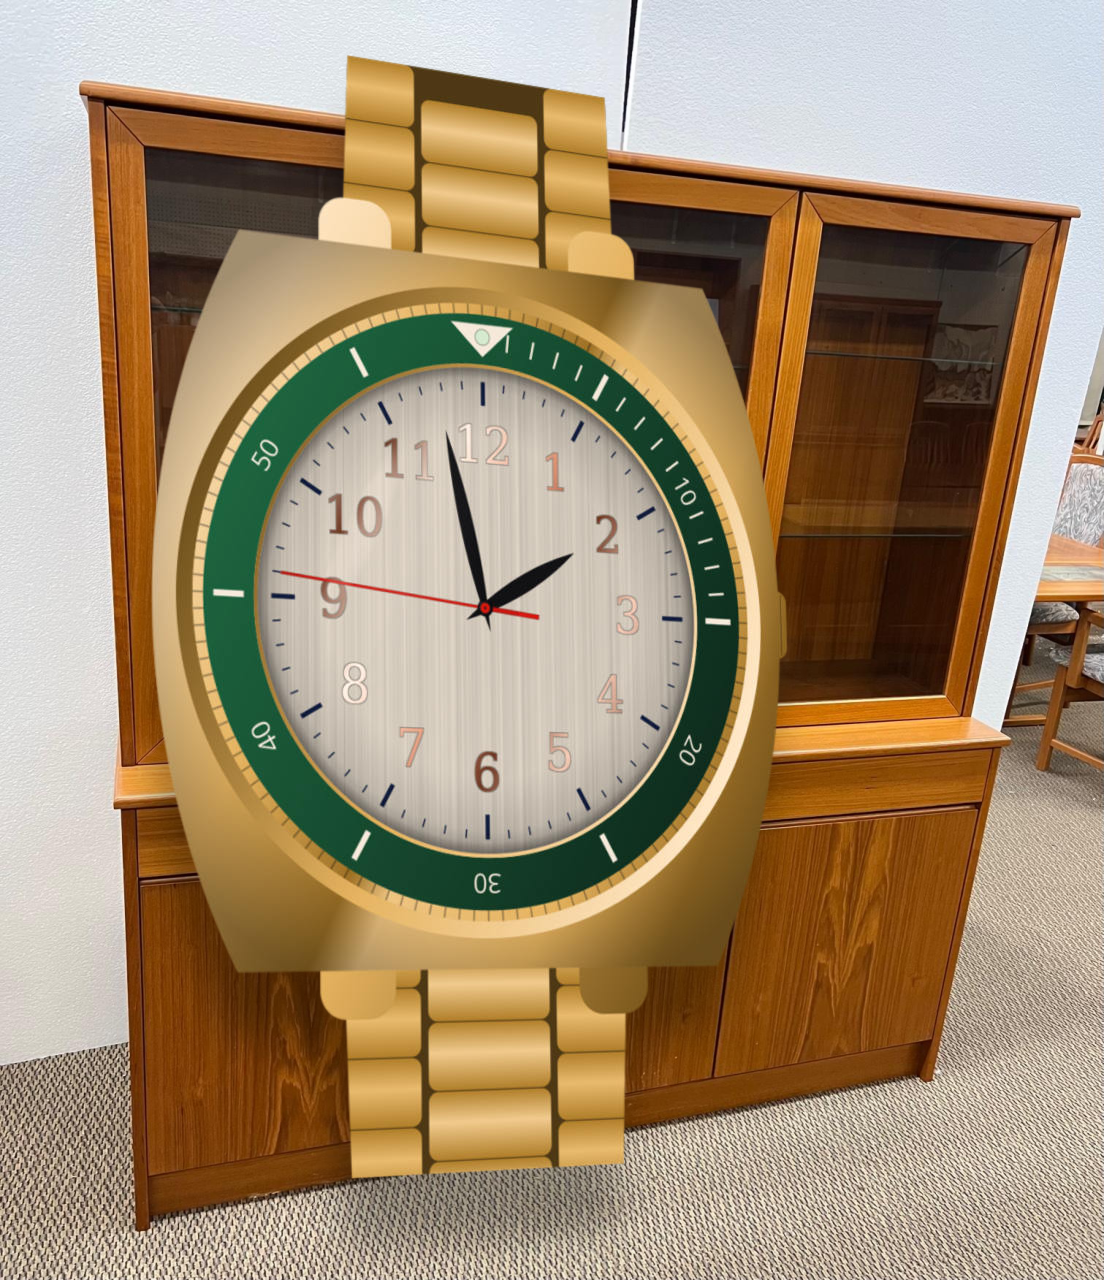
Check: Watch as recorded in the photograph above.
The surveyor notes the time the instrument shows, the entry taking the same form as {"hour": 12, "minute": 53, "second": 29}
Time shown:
{"hour": 1, "minute": 57, "second": 46}
